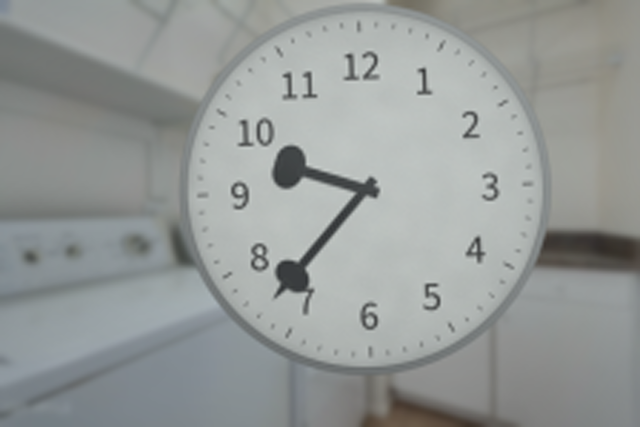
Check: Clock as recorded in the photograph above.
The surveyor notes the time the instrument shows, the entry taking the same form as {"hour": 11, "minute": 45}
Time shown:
{"hour": 9, "minute": 37}
